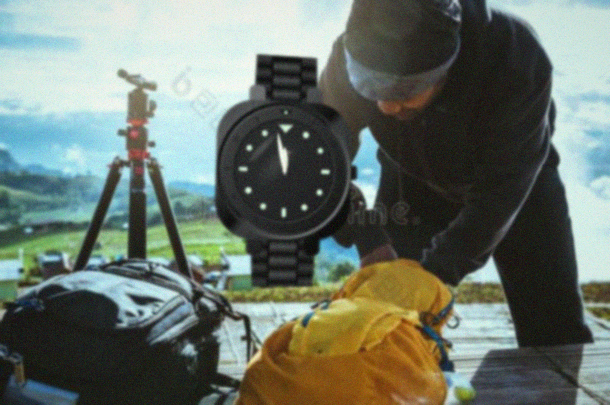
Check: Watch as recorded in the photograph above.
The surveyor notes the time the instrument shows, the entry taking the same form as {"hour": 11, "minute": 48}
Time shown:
{"hour": 11, "minute": 58}
